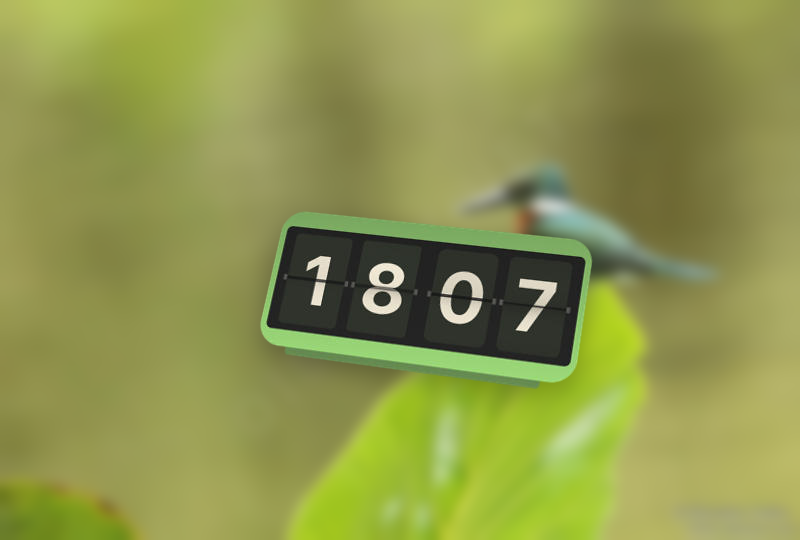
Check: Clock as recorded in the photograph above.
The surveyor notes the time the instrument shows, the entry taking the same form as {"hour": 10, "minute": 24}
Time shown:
{"hour": 18, "minute": 7}
